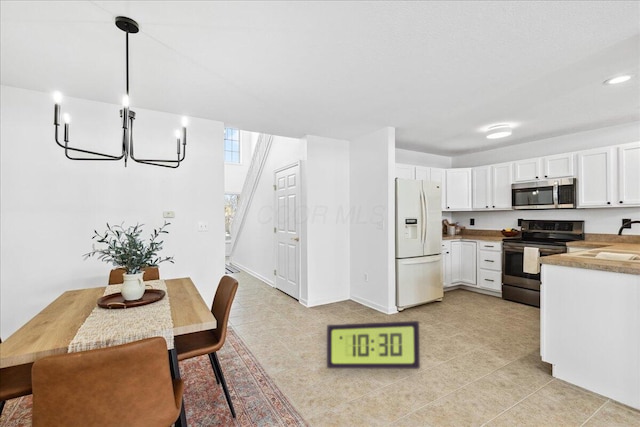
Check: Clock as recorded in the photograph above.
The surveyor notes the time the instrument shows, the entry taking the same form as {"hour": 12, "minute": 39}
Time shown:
{"hour": 10, "minute": 30}
